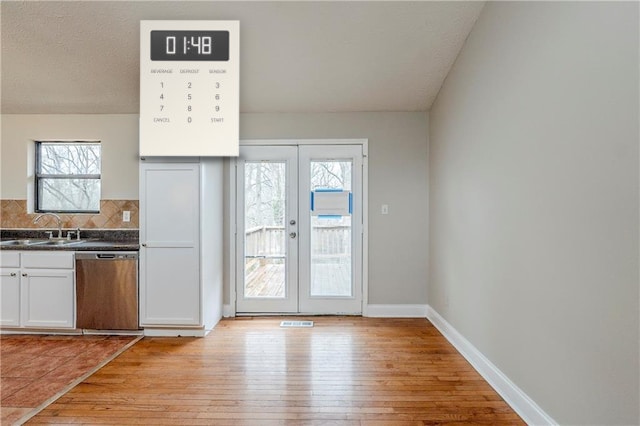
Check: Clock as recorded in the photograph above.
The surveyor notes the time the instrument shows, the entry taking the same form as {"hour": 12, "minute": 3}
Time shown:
{"hour": 1, "minute": 48}
